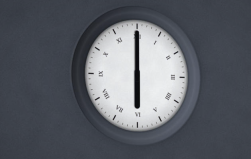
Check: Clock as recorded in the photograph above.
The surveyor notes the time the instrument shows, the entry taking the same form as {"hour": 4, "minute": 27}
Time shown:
{"hour": 6, "minute": 0}
